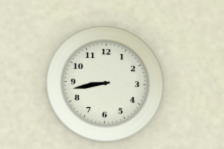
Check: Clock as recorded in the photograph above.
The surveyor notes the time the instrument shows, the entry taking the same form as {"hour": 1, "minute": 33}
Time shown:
{"hour": 8, "minute": 43}
